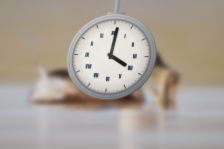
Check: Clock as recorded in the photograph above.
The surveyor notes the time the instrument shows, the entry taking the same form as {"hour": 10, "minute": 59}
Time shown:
{"hour": 4, "minute": 1}
